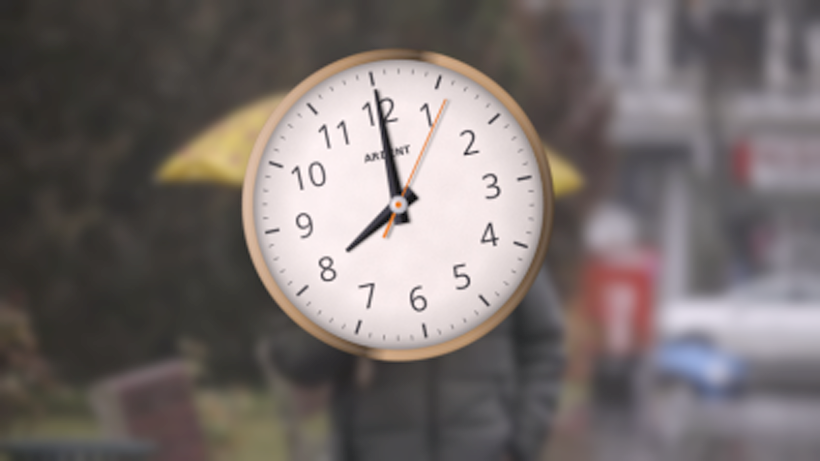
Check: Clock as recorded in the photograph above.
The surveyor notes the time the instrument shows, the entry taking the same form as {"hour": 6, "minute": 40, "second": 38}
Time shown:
{"hour": 8, "minute": 0, "second": 6}
